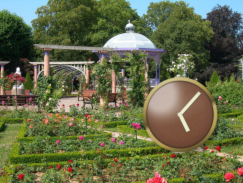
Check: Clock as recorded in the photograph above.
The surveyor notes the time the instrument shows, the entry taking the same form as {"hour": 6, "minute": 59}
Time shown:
{"hour": 5, "minute": 7}
